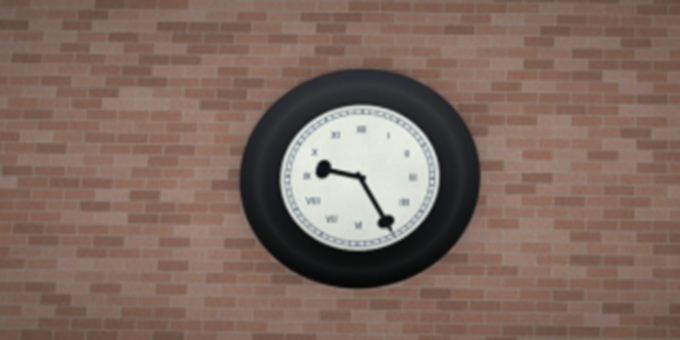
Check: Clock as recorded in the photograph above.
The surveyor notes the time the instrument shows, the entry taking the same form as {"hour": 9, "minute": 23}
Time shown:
{"hour": 9, "minute": 25}
